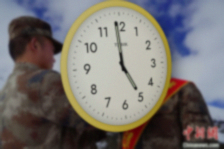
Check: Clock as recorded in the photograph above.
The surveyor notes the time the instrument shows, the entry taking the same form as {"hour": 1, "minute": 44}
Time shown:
{"hour": 4, "minute": 59}
